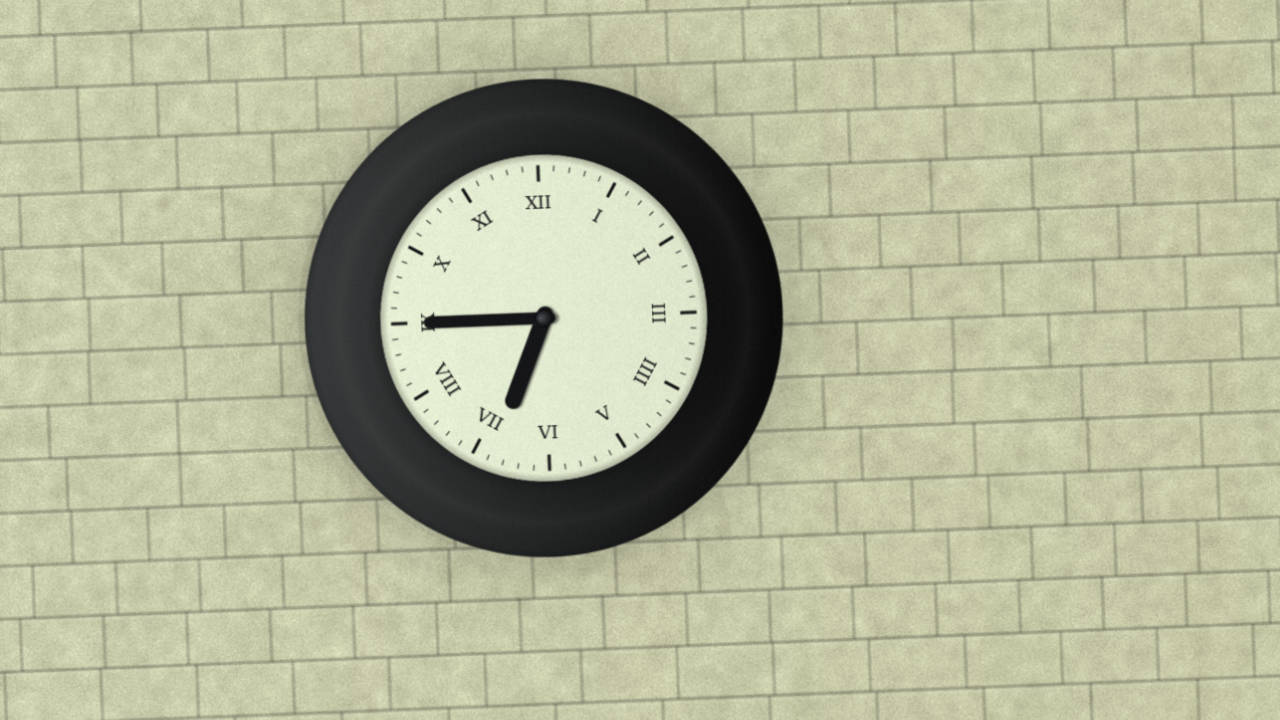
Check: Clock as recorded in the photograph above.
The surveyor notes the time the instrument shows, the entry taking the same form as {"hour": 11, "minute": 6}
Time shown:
{"hour": 6, "minute": 45}
